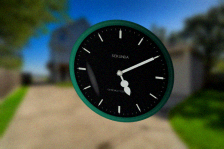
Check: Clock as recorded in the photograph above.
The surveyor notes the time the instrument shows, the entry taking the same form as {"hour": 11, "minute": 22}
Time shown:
{"hour": 5, "minute": 10}
